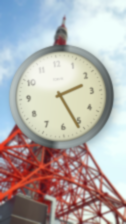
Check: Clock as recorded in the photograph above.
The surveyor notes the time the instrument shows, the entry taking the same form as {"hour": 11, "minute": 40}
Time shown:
{"hour": 2, "minute": 26}
